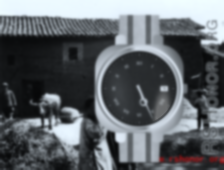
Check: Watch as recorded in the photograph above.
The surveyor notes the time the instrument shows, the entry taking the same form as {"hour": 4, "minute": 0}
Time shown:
{"hour": 5, "minute": 26}
